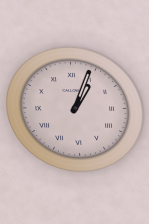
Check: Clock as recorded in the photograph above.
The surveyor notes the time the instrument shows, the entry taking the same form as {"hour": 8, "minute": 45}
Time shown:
{"hour": 1, "minute": 4}
